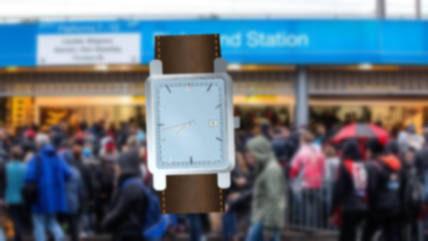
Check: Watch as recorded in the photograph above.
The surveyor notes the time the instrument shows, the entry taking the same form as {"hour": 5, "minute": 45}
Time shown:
{"hour": 7, "minute": 43}
